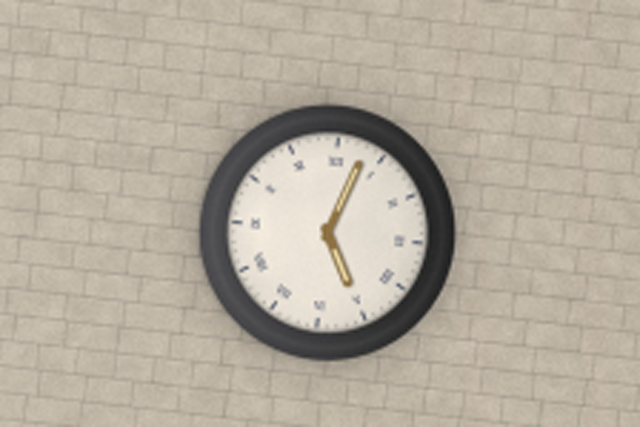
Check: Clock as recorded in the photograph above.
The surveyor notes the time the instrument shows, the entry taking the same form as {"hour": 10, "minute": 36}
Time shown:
{"hour": 5, "minute": 3}
